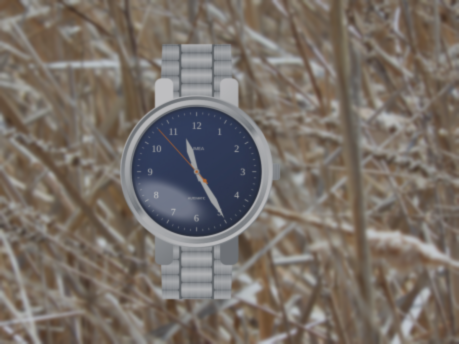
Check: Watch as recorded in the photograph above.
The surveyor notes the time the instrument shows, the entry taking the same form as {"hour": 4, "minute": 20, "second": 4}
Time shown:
{"hour": 11, "minute": 24, "second": 53}
